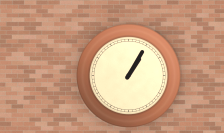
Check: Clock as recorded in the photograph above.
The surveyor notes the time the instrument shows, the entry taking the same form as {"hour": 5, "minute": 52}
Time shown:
{"hour": 1, "minute": 5}
